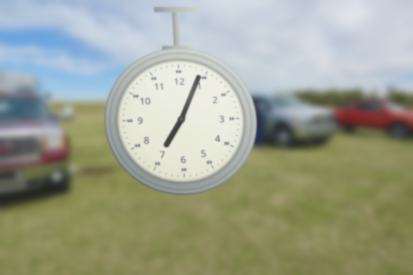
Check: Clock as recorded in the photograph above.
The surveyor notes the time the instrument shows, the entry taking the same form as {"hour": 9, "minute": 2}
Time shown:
{"hour": 7, "minute": 4}
